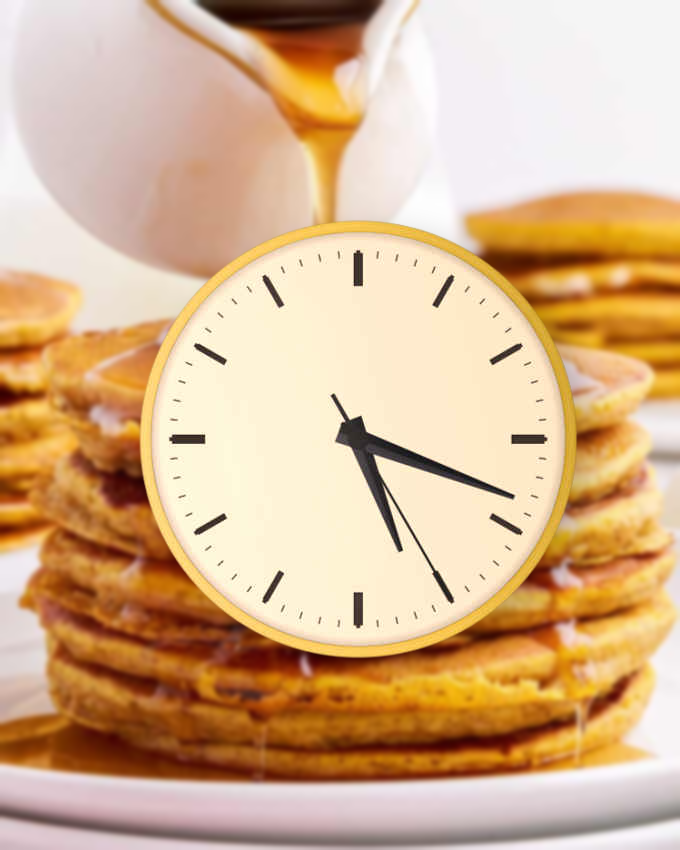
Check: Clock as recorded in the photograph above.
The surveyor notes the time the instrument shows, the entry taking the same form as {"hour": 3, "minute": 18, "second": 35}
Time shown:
{"hour": 5, "minute": 18, "second": 25}
